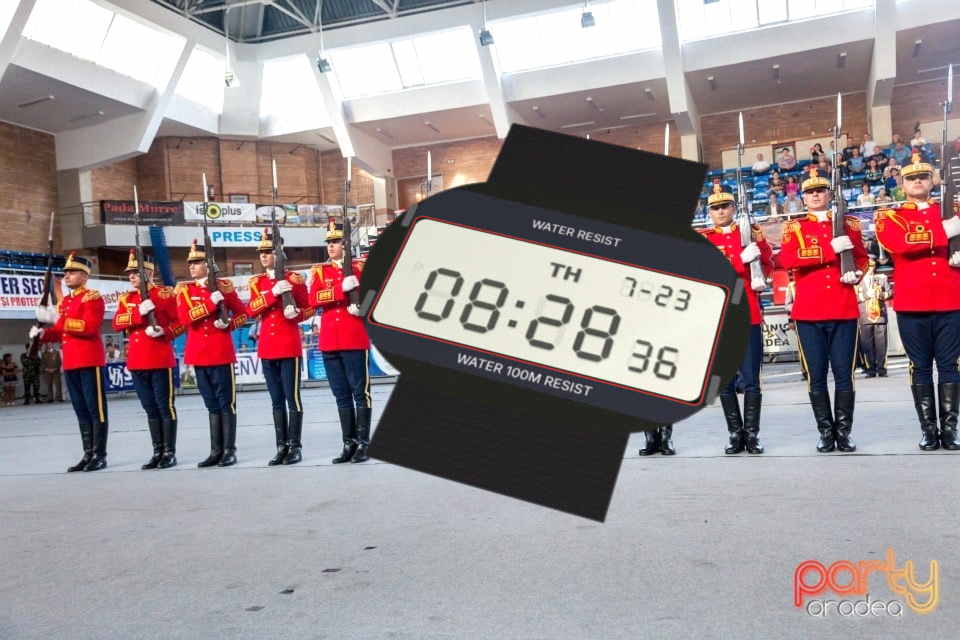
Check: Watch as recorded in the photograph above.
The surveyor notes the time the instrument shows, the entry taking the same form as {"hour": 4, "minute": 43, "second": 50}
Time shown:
{"hour": 8, "minute": 28, "second": 36}
